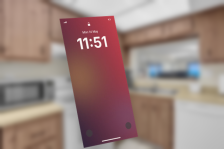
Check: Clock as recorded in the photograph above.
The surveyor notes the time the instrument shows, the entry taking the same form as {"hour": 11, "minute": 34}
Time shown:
{"hour": 11, "minute": 51}
